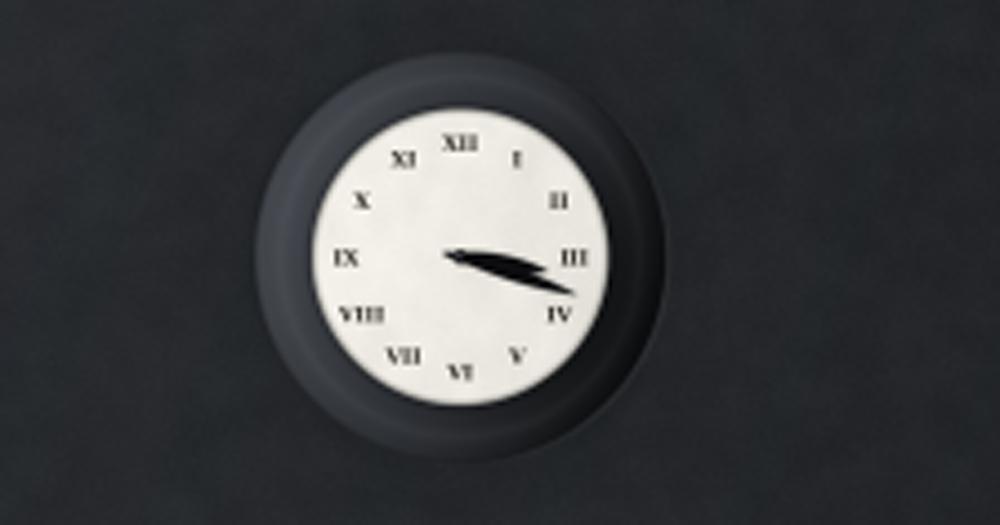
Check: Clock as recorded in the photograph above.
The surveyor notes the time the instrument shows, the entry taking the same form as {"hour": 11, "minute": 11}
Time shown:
{"hour": 3, "minute": 18}
